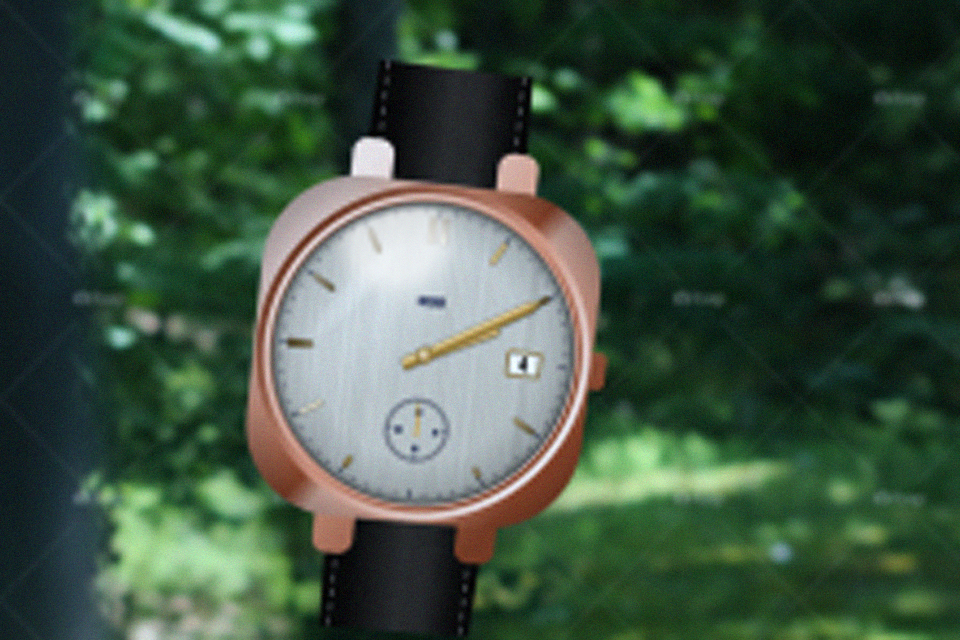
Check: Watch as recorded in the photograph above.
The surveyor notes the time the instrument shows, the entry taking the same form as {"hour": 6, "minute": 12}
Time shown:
{"hour": 2, "minute": 10}
